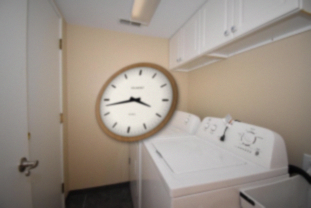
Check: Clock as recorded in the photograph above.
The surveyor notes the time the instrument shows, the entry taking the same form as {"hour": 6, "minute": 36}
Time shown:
{"hour": 3, "minute": 43}
